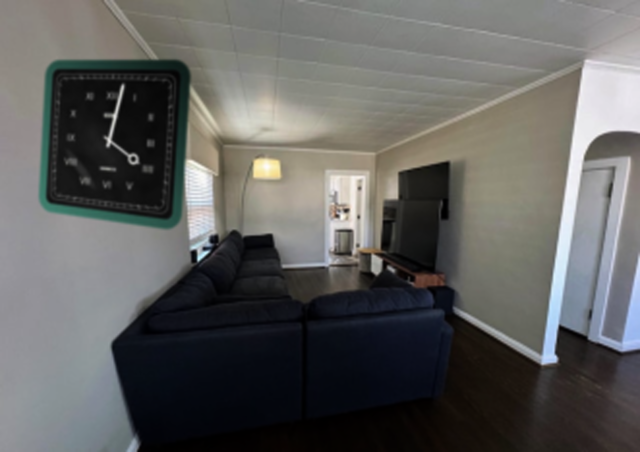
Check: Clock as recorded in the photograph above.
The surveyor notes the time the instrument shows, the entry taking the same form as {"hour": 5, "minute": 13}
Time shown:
{"hour": 4, "minute": 2}
